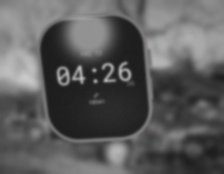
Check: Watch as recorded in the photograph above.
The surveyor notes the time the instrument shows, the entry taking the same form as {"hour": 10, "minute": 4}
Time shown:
{"hour": 4, "minute": 26}
